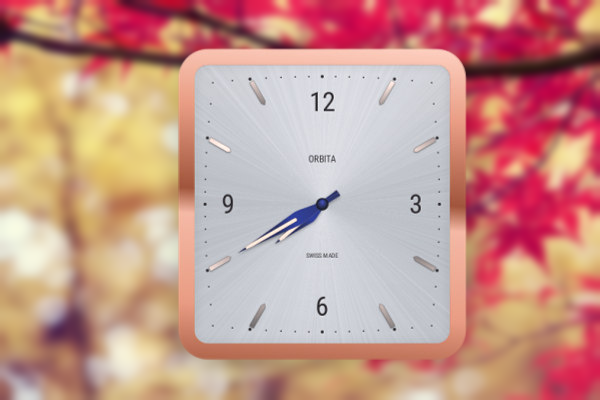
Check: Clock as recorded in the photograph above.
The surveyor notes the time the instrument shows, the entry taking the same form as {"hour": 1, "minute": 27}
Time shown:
{"hour": 7, "minute": 40}
